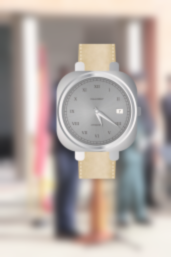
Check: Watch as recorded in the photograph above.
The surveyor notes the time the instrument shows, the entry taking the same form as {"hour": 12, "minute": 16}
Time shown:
{"hour": 5, "minute": 21}
